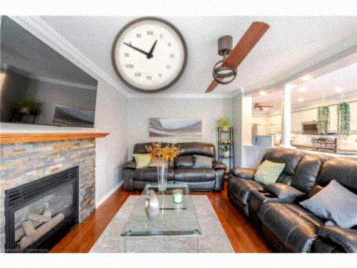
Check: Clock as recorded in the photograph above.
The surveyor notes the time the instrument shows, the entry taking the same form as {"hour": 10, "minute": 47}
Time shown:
{"hour": 12, "minute": 49}
